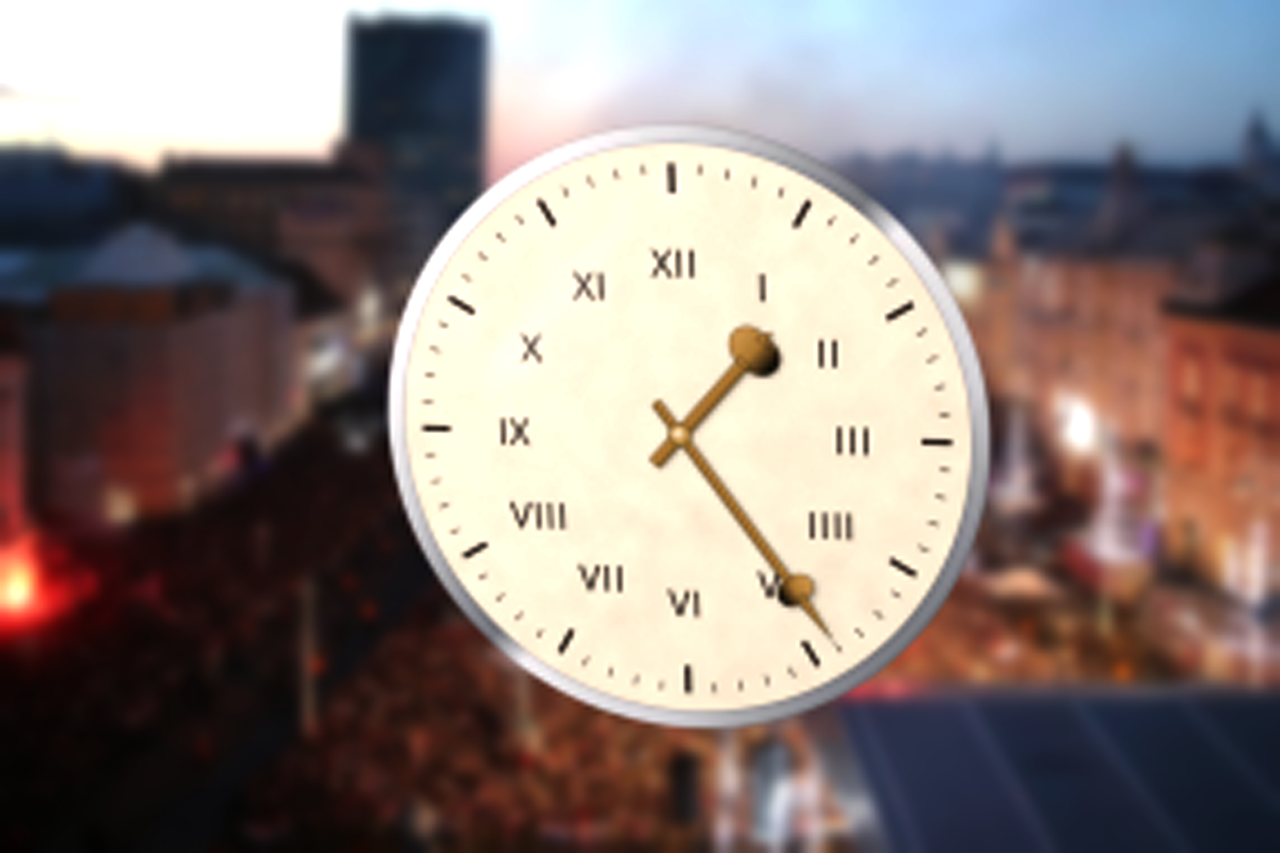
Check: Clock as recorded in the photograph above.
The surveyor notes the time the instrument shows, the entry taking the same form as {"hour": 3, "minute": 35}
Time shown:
{"hour": 1, "minute": 24}
